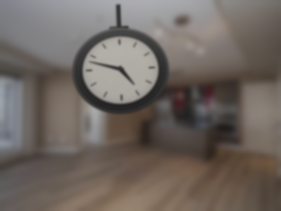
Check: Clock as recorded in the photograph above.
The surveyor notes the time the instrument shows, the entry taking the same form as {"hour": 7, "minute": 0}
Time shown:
{"hour": 4, "minute": 48}
